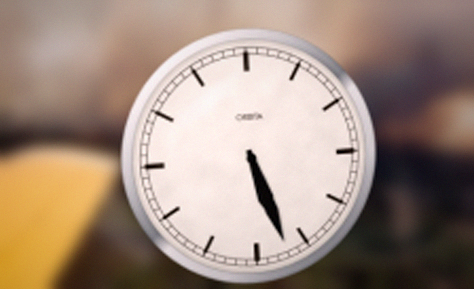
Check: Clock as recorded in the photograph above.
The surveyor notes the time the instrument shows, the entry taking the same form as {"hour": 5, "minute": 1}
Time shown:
{"hour": 5, "minute": 27}
